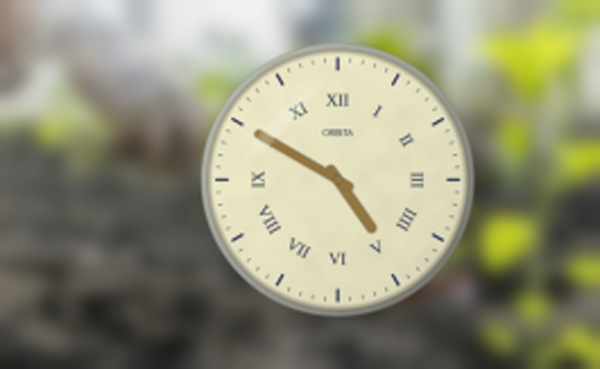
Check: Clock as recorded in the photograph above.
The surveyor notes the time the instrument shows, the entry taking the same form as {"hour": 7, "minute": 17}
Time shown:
{"hour": 4, "minute": 50}
